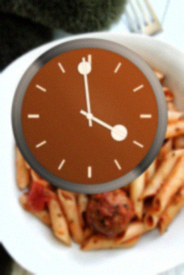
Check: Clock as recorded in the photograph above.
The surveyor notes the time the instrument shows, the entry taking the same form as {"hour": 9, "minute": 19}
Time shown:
{"hour": 3, "minute": 59}
